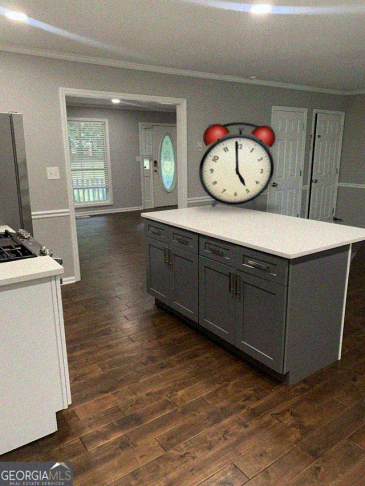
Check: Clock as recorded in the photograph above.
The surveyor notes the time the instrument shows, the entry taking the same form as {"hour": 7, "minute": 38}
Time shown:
{"hour": 4, "minute": 59}
